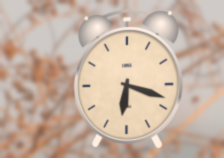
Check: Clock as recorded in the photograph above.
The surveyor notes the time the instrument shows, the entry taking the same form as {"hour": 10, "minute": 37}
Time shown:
{"hour": 6, "minute": 18}
